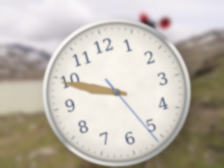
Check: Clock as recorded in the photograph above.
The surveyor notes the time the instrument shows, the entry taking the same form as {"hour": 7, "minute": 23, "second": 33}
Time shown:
{"hour": 9, "minute": 49, "second": 26}
